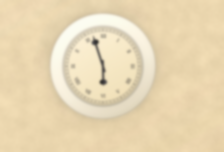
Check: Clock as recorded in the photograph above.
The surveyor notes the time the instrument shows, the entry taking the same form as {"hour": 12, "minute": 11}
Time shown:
{"hour": 5, "minute": 57}
